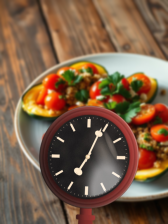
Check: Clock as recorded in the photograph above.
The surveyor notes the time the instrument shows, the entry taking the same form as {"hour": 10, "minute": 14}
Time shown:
{"hour": 7, "minute": 4}
